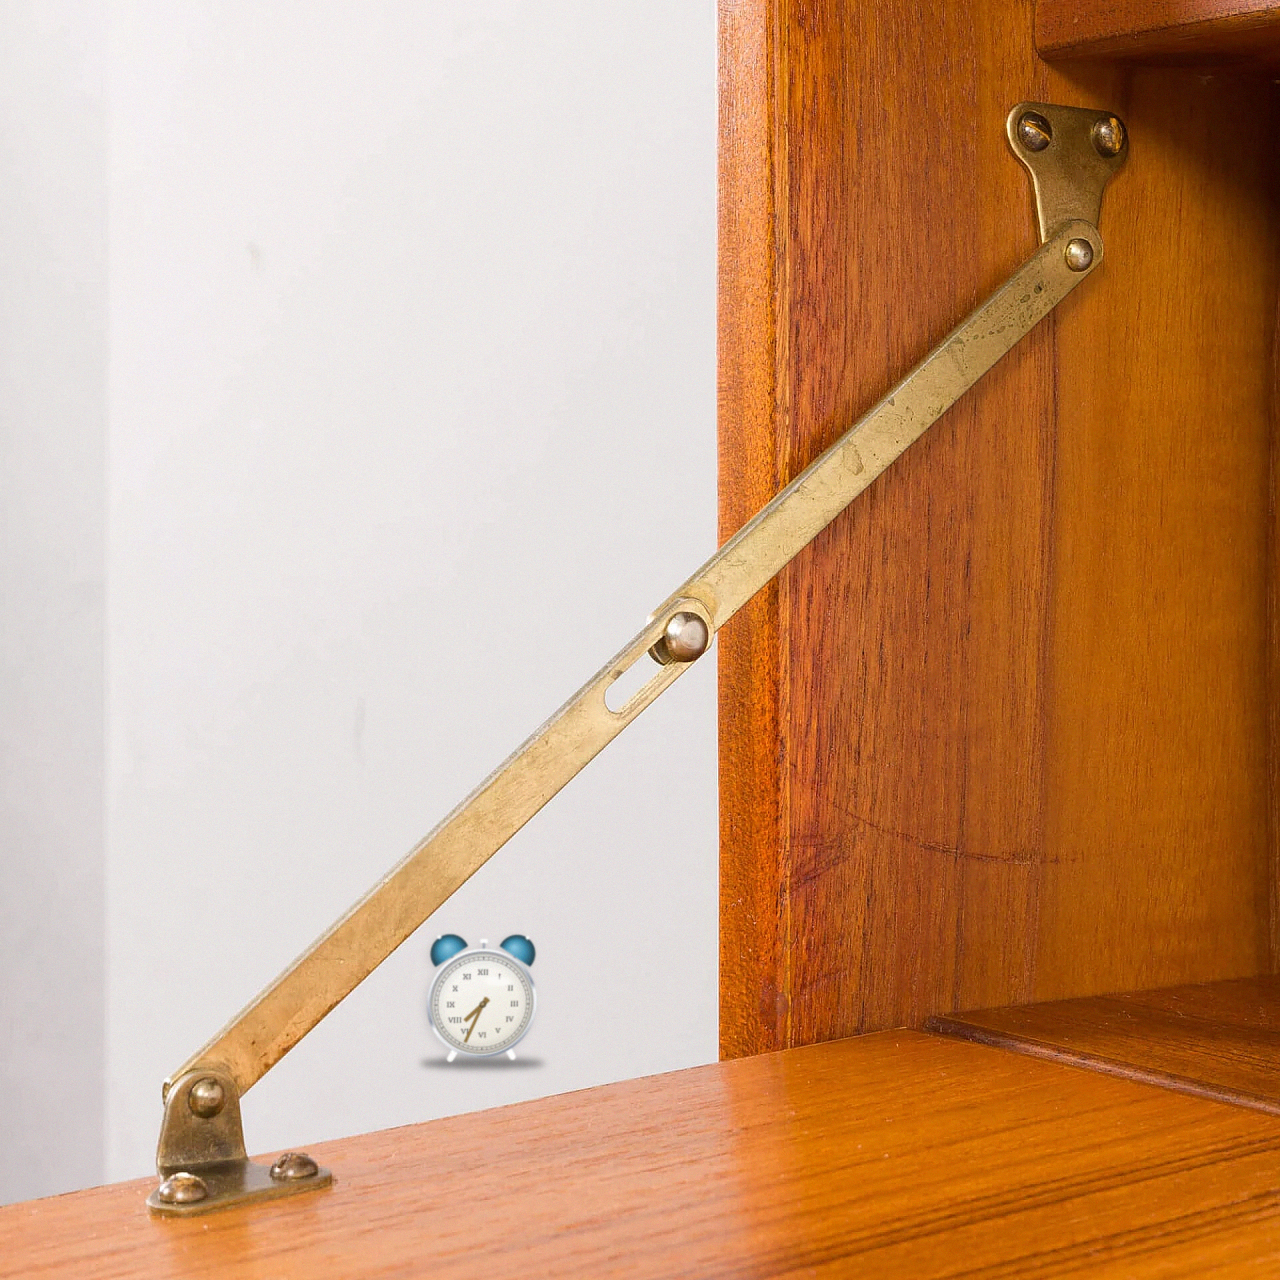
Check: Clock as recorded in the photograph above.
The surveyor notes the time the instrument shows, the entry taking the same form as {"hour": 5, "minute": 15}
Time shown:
{"hour": 7, "minute": 34}
